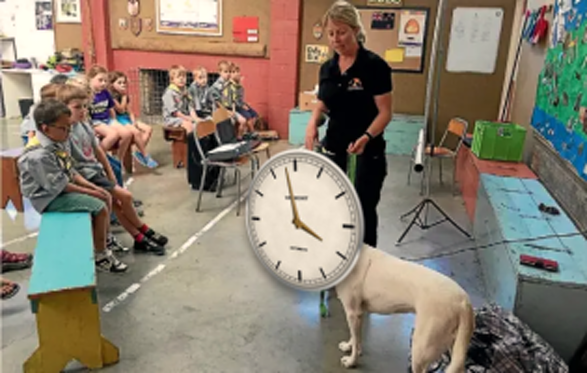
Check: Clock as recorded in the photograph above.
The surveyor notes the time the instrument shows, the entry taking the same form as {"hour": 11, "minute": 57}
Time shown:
{"hour": 3, "minute": 58}
